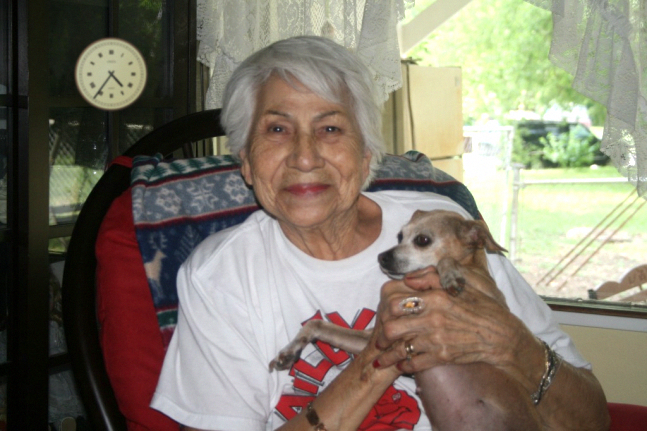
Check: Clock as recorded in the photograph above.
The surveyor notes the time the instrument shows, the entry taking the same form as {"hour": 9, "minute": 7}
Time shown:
{"hour": 4, "minute": 36}
